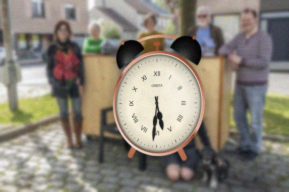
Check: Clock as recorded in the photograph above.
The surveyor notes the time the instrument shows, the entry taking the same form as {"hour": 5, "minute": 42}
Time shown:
{"hour": 5, "minute": 31}
